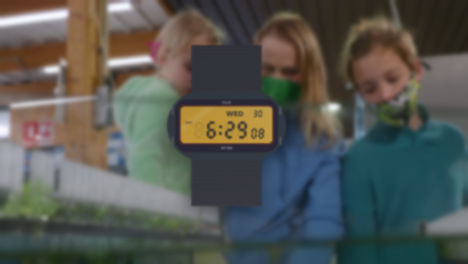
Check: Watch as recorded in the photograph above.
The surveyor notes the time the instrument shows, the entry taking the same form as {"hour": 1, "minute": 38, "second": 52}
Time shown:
{"hour": 6, "minute": 29, "second": 8}
